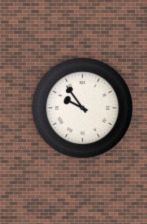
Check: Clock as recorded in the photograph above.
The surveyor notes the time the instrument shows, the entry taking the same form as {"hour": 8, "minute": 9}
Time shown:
{"hour": 9, "minute": 54}
